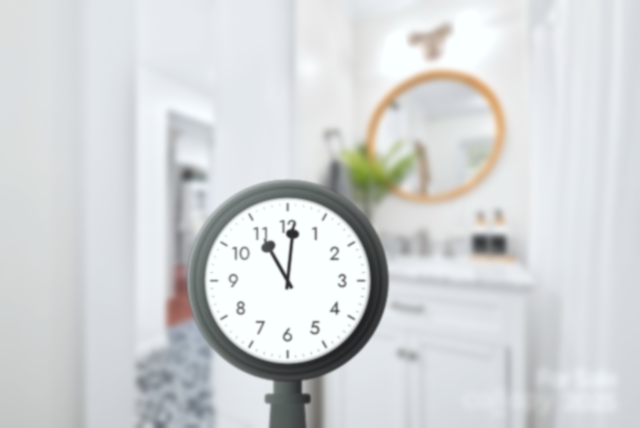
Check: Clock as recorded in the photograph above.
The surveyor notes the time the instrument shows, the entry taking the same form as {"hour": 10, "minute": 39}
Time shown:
{"hour": 11, "minute": 1}
